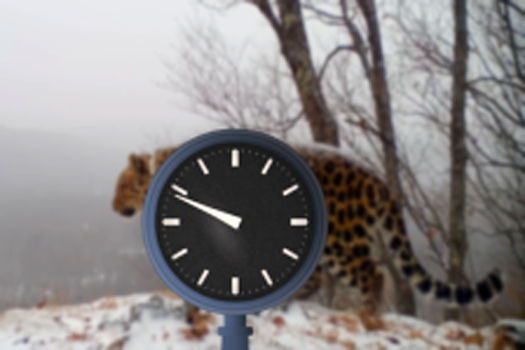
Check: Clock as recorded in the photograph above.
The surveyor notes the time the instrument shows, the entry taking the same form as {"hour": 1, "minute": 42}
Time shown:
{"hour": 9, "minute": 49}
